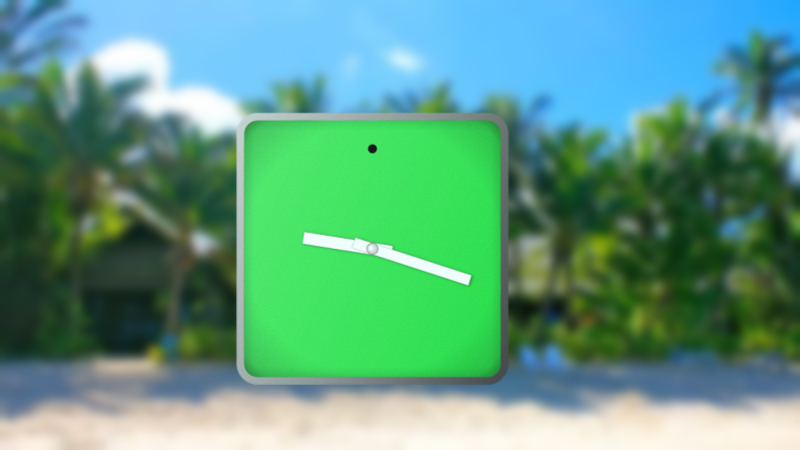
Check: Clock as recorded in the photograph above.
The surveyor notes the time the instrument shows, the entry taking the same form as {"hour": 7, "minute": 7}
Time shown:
{"hour": 9, "minute": 18}
